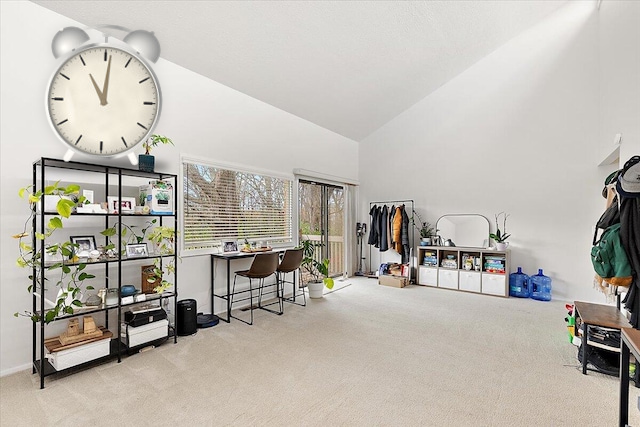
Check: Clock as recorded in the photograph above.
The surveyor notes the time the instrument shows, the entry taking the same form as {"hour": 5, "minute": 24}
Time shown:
{"hour": 11, "minute": 1}
